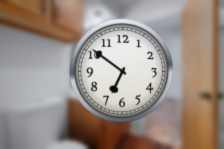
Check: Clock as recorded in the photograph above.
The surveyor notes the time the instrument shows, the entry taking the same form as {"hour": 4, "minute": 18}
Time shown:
{"hour": 6, "minute": 51}
